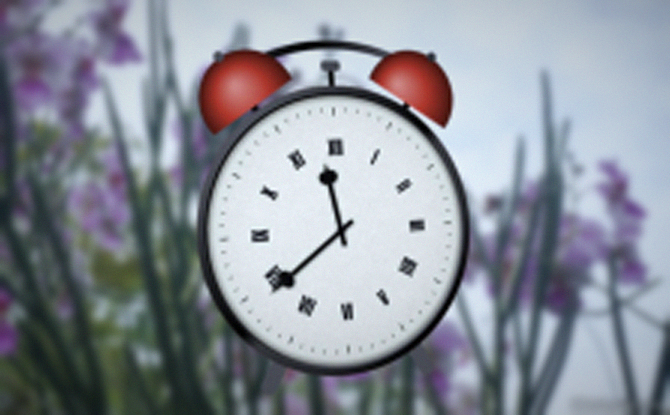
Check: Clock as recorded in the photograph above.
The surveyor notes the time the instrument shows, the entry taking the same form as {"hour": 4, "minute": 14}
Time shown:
{"hour": 11, "minute": 39}
